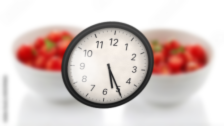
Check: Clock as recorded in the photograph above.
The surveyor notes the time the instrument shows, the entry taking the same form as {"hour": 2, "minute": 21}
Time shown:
{"hour": 5, "minute": 25}
